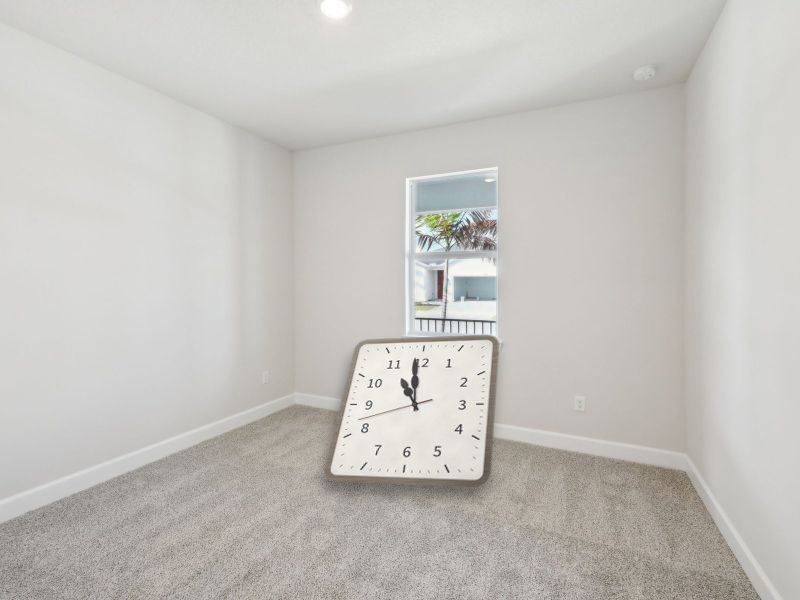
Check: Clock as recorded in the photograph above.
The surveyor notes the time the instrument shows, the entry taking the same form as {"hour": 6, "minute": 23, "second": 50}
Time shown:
{"hour": 10, "minute": 58, "second": 42}
